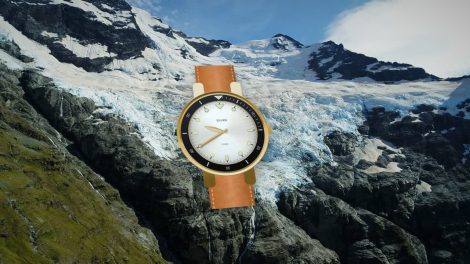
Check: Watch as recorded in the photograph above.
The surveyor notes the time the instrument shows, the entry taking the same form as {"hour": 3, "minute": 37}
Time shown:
{"hour": 9, "minute": 40}
